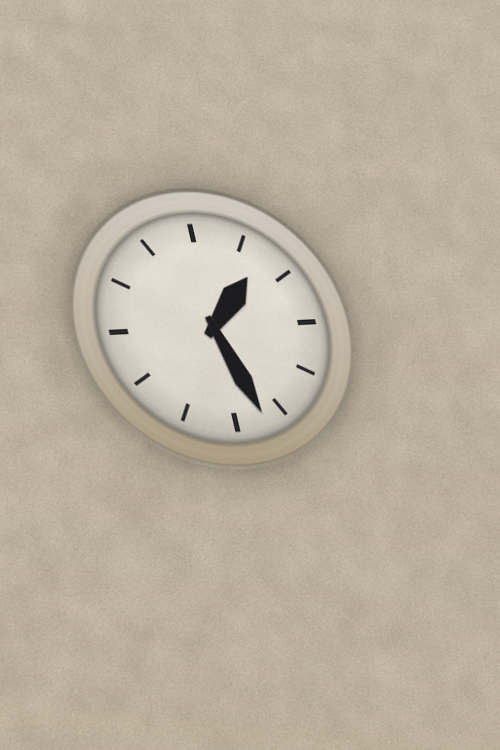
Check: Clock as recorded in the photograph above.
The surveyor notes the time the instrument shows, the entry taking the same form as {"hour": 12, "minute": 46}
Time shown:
{"hour": 1, "minute": 27}
